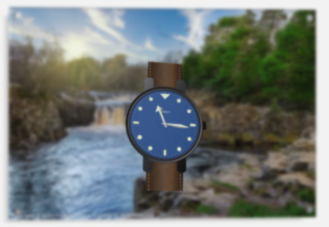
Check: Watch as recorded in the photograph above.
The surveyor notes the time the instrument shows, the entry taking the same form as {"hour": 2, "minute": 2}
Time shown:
{"hour": 11, "minute": 16}
